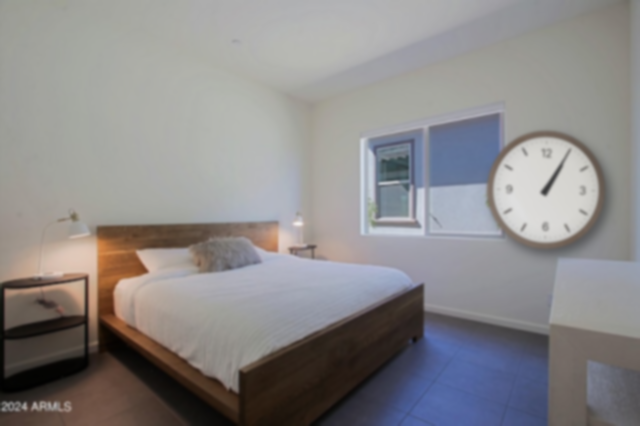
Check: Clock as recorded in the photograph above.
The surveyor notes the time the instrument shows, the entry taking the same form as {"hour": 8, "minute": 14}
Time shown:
{"hour": 1, "minute": 5}
